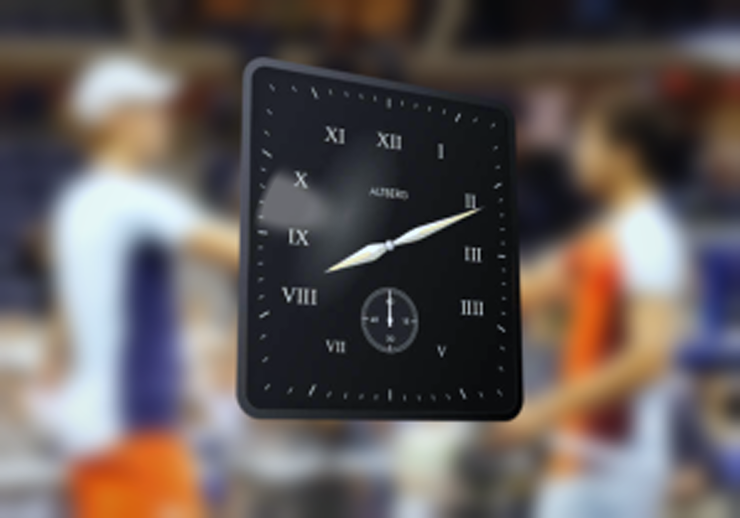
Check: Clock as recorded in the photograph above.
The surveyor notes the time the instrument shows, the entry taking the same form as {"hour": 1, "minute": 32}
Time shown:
{"hour": 8, "minute": 11}
